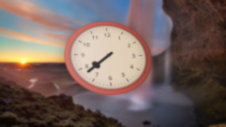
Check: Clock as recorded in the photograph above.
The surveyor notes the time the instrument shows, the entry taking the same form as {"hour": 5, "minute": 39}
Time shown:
{"hour": 7, "minute": 38}
